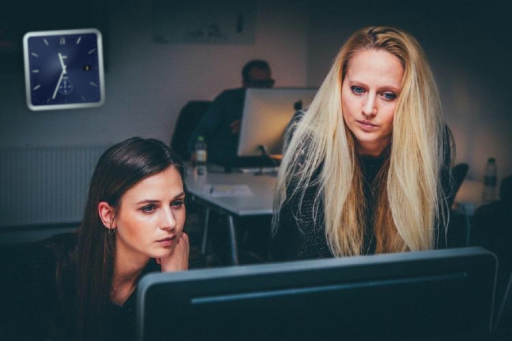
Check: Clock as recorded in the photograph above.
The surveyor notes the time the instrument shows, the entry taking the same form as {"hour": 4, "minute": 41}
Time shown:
{"hour": 11, "minute": 34}
